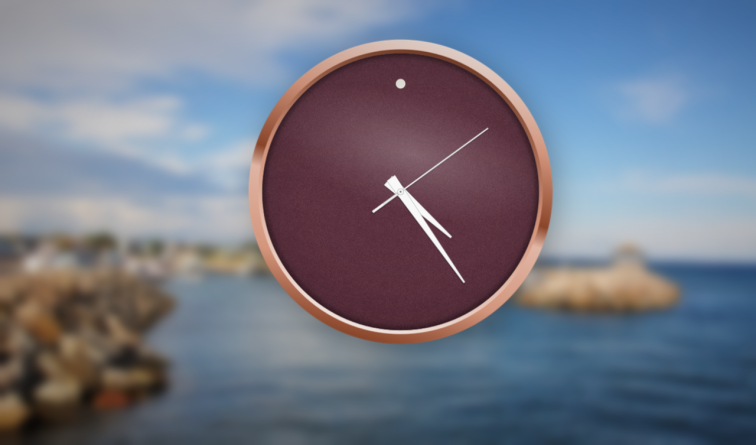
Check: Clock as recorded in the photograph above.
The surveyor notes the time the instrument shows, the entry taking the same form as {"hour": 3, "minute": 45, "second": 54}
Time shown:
{"hour": 4, "minute": 24, "second": 9}
